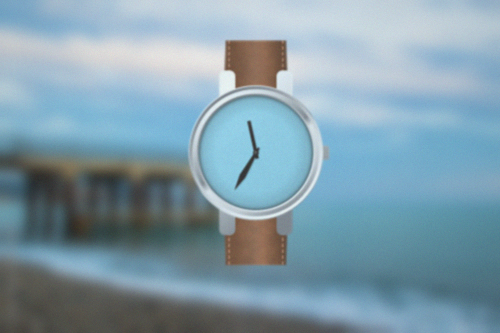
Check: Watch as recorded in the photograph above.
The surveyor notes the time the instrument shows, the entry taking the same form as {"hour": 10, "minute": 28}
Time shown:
{"hour": 11, "minute": 35}
